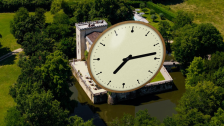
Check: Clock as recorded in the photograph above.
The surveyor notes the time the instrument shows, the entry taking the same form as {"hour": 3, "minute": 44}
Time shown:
{"hour": 7, "minute": 13}
